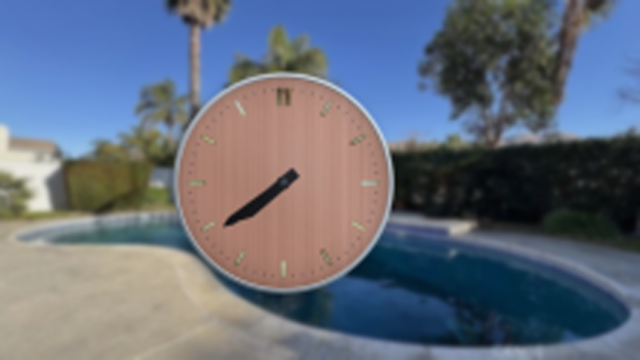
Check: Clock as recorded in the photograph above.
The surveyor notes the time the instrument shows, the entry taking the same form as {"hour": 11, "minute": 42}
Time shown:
{"hour": 7, "minute": 39}
